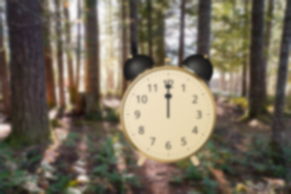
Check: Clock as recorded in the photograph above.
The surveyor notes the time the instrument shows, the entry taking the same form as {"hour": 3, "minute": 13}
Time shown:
{"hour": 12, "minute": 0}
